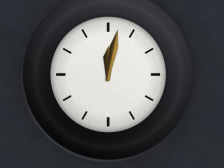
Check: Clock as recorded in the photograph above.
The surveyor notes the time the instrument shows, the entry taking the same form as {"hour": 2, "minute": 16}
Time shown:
{"hour": 12, "minute": 2}
